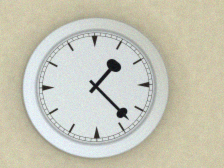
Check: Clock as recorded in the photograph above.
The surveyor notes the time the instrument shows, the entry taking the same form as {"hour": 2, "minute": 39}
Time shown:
{"hour": 1, "minute": 23}
